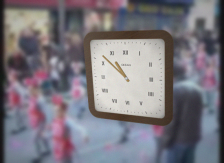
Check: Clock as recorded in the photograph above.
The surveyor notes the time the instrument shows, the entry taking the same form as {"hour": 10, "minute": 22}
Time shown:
{"hour": 10, "minute": 52}
